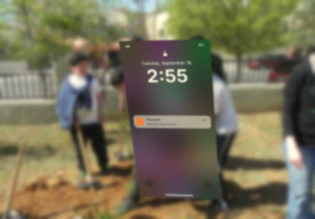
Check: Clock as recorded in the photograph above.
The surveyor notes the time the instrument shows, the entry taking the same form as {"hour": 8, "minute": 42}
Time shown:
{"hour": 2, "minute": 55}
